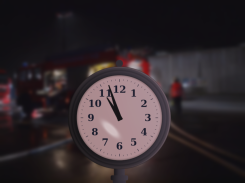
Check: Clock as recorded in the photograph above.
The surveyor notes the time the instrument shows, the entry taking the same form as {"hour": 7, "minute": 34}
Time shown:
{"hour": 10, "minute": 57}
